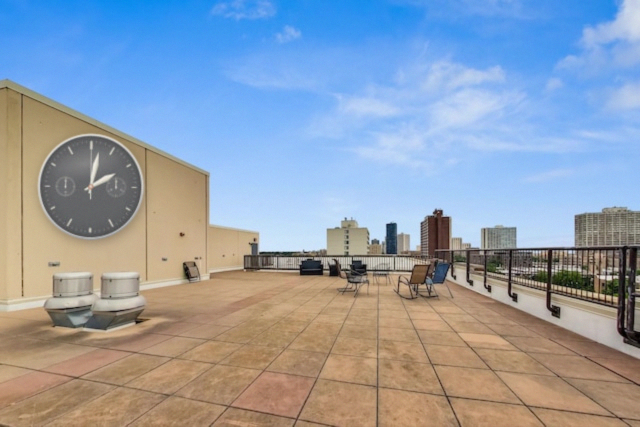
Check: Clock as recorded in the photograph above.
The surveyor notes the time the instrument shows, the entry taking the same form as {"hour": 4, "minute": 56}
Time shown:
{"hour": 2, "minute": 2}
